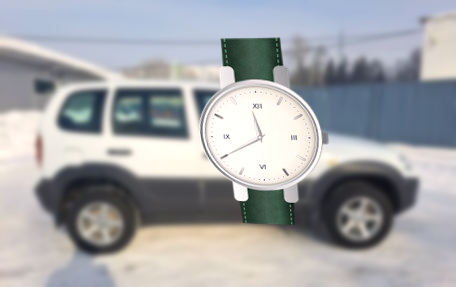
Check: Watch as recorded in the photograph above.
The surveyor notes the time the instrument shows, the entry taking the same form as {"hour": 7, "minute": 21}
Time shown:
{"hour": 11, "minute": 40}
